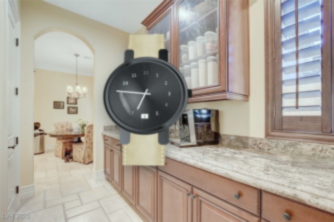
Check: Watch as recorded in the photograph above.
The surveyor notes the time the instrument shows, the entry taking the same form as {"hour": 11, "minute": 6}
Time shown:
{"hour": 6, "minute": 46}
